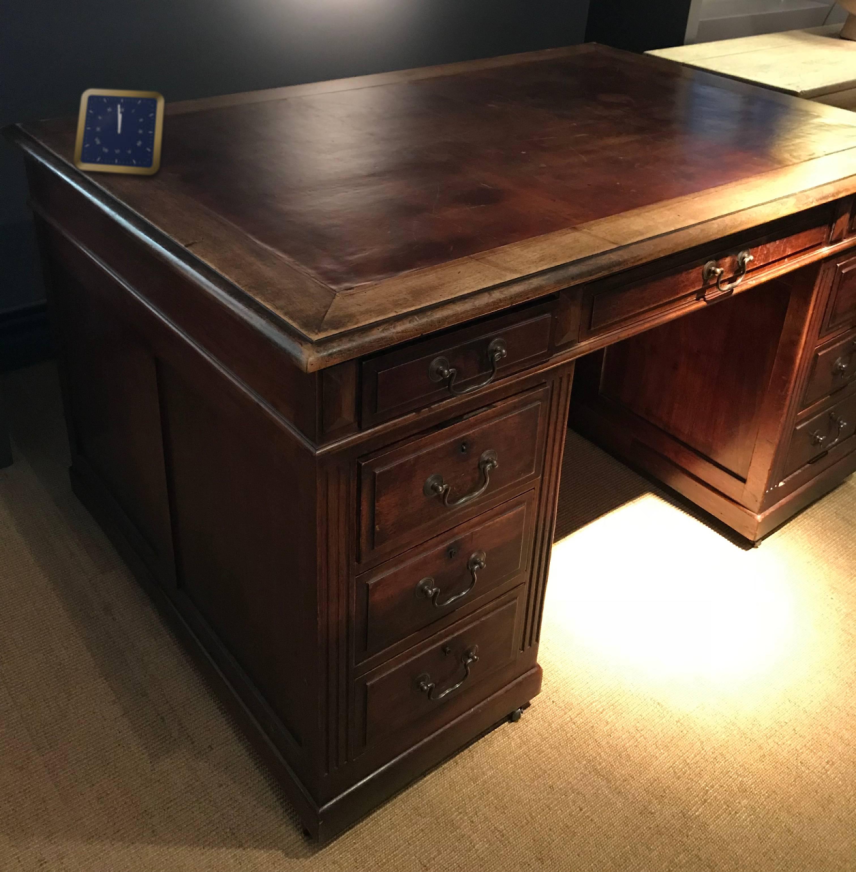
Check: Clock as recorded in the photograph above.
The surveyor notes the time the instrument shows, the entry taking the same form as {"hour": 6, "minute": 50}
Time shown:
{"hour": 11, "minute": 59}
